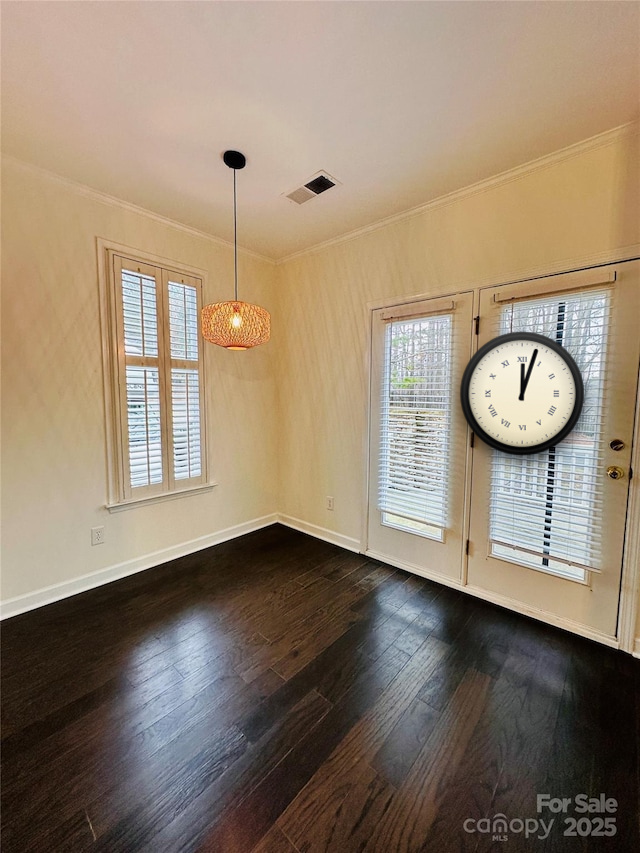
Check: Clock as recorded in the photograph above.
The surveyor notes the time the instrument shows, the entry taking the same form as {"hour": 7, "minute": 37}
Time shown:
{"hour": 12, "minute": 3}
